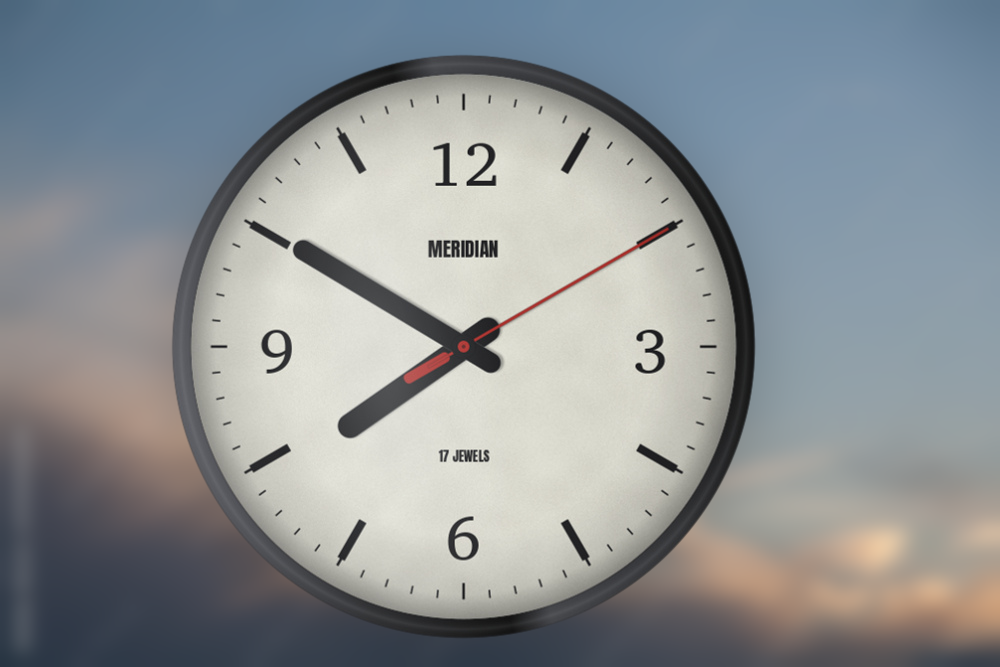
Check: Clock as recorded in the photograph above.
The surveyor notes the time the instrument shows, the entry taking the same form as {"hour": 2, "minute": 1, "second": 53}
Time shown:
{"hour": 7, "minute": 50, "second": 10}
